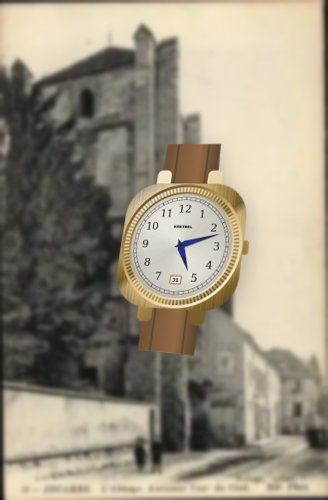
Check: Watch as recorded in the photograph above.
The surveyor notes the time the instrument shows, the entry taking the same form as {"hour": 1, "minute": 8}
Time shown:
{"hour": 5, "minute": 12}
